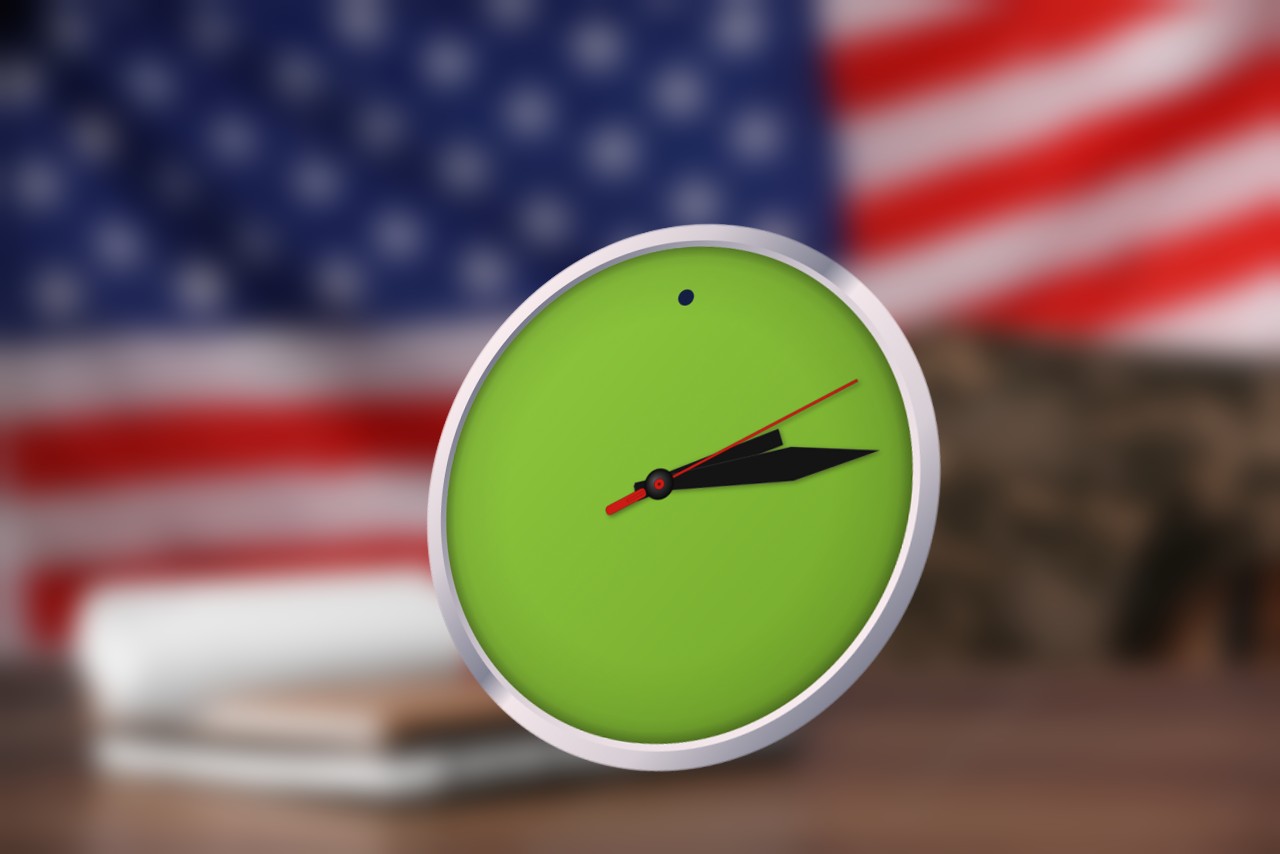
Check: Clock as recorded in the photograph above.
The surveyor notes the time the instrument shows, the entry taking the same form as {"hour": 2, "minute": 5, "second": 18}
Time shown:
{"hour": 2, "minute": 13, "second": 10}
